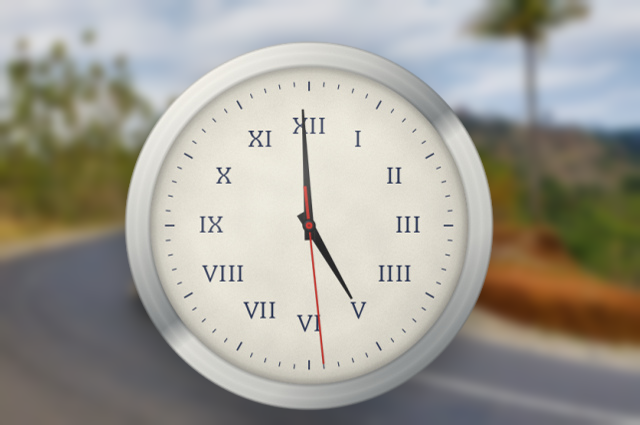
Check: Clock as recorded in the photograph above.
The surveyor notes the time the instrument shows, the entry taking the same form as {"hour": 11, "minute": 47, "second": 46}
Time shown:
{"hour": 4, "minute": 59, "second": 29}
